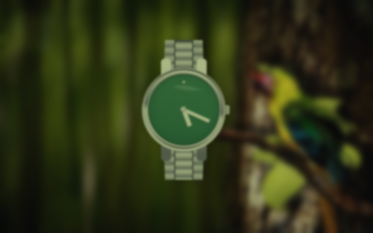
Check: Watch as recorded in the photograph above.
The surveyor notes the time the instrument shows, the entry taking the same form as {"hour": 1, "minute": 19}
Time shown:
{"hour": 5, "minute": 19}
